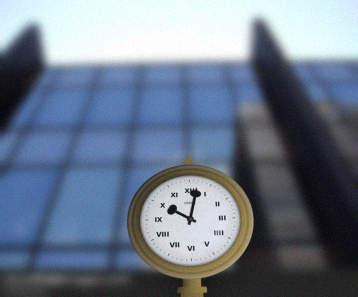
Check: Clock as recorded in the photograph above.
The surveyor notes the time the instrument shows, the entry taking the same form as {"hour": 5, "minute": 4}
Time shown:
{"hour": 10, "minute": 2}
